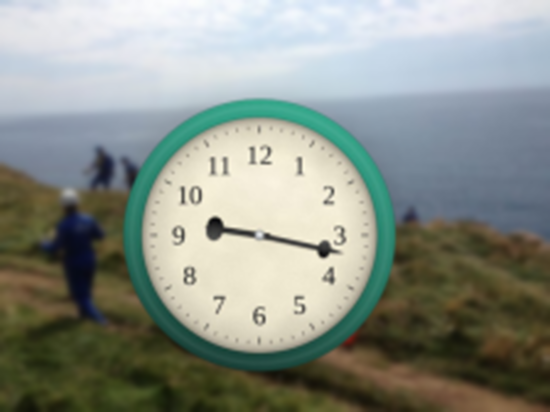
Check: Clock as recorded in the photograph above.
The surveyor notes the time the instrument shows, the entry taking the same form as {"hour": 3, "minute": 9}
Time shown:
{"hour": 9, "minute": 17}
